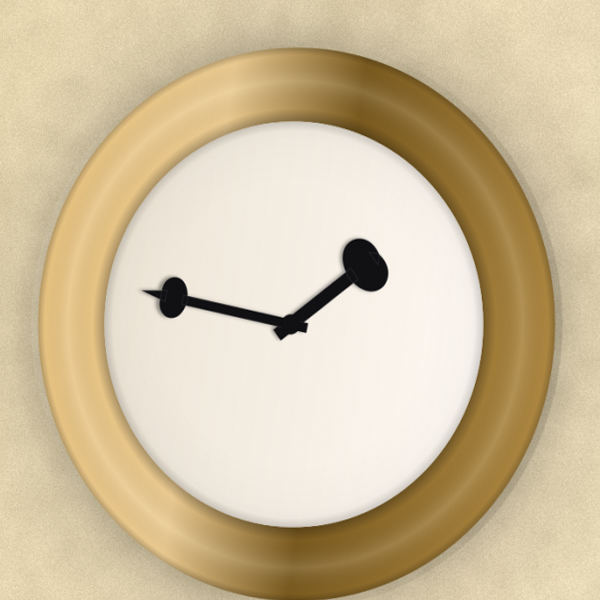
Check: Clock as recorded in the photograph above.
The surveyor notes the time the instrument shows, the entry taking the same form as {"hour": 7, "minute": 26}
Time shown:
{"hour": 1, "minute": 47}
